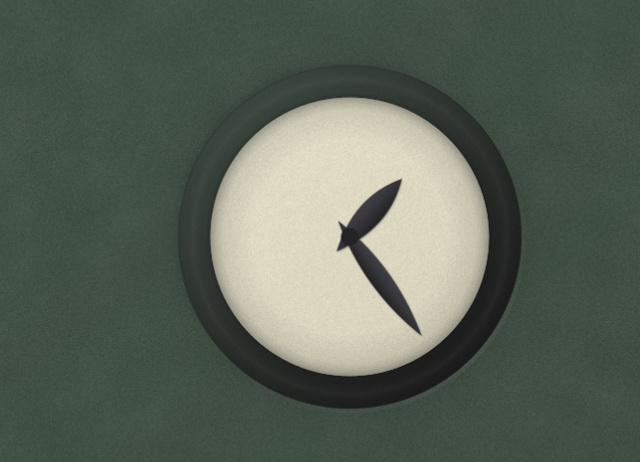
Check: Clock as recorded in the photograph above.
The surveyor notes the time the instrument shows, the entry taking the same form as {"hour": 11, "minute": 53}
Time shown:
{"hour": 1, "minute": 24}
